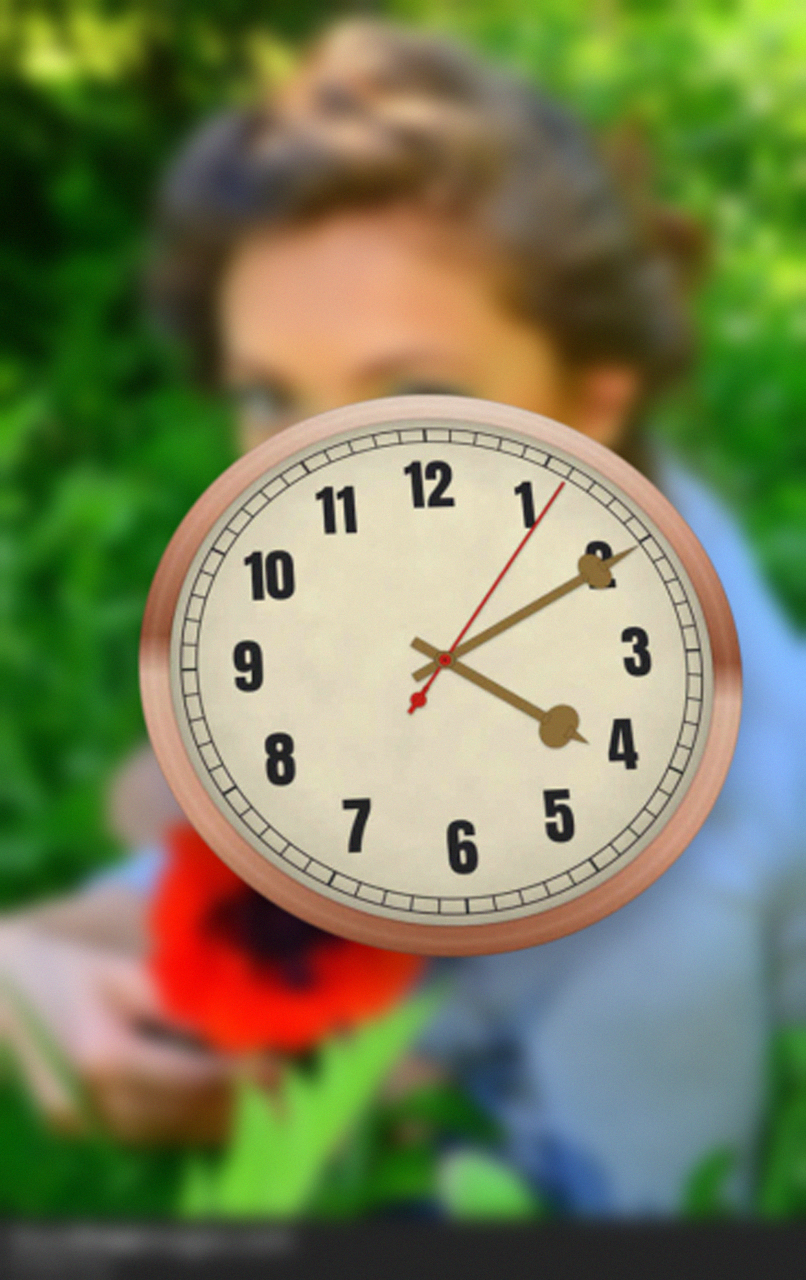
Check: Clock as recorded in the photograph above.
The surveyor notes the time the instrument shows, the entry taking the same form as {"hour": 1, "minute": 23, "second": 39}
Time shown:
{"hour": 4, "minute": 10, "second": 6}
